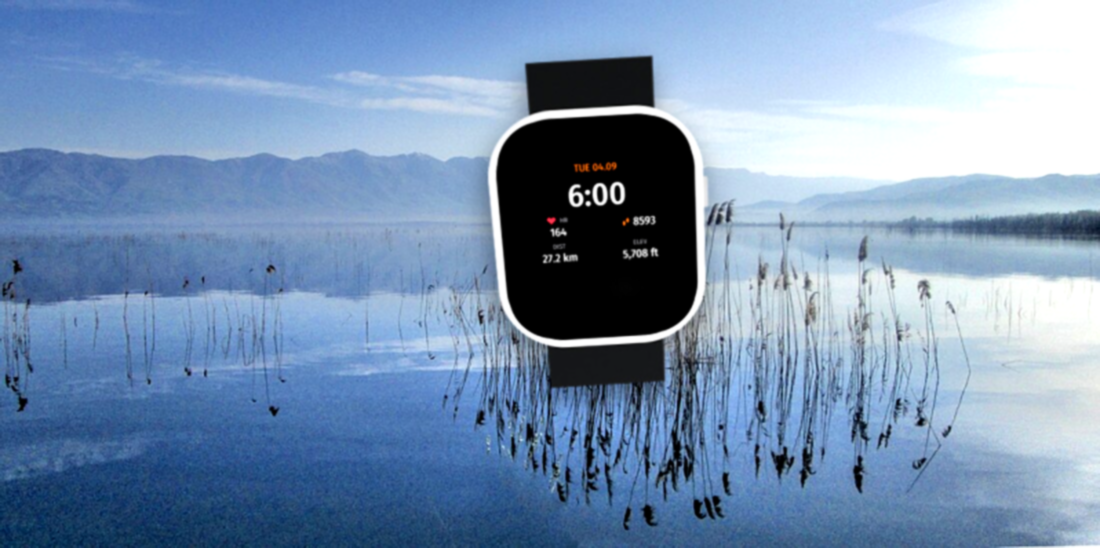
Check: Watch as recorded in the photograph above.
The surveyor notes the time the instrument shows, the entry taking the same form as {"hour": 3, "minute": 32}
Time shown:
{"hour": 6, "minute": 0}
